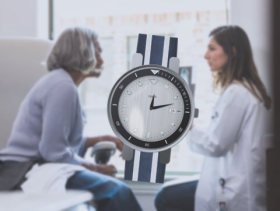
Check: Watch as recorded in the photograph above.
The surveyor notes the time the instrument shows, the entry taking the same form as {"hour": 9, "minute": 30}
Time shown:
{"hour": 12, "minute": 12}
